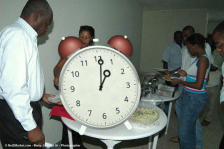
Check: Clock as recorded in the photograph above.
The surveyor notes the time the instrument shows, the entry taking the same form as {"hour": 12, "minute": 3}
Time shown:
{"hour": 1, "minute": 1}
